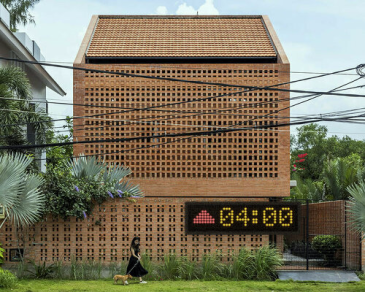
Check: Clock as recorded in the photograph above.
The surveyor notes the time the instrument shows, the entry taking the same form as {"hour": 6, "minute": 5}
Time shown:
{"hour": 4, "minute": 0}
